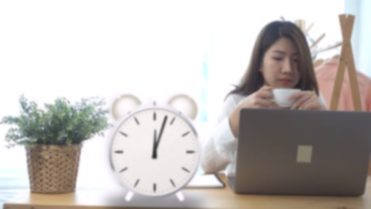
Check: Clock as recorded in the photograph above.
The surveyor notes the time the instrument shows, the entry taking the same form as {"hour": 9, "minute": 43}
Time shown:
{"hour": 12, "minute": 3}
